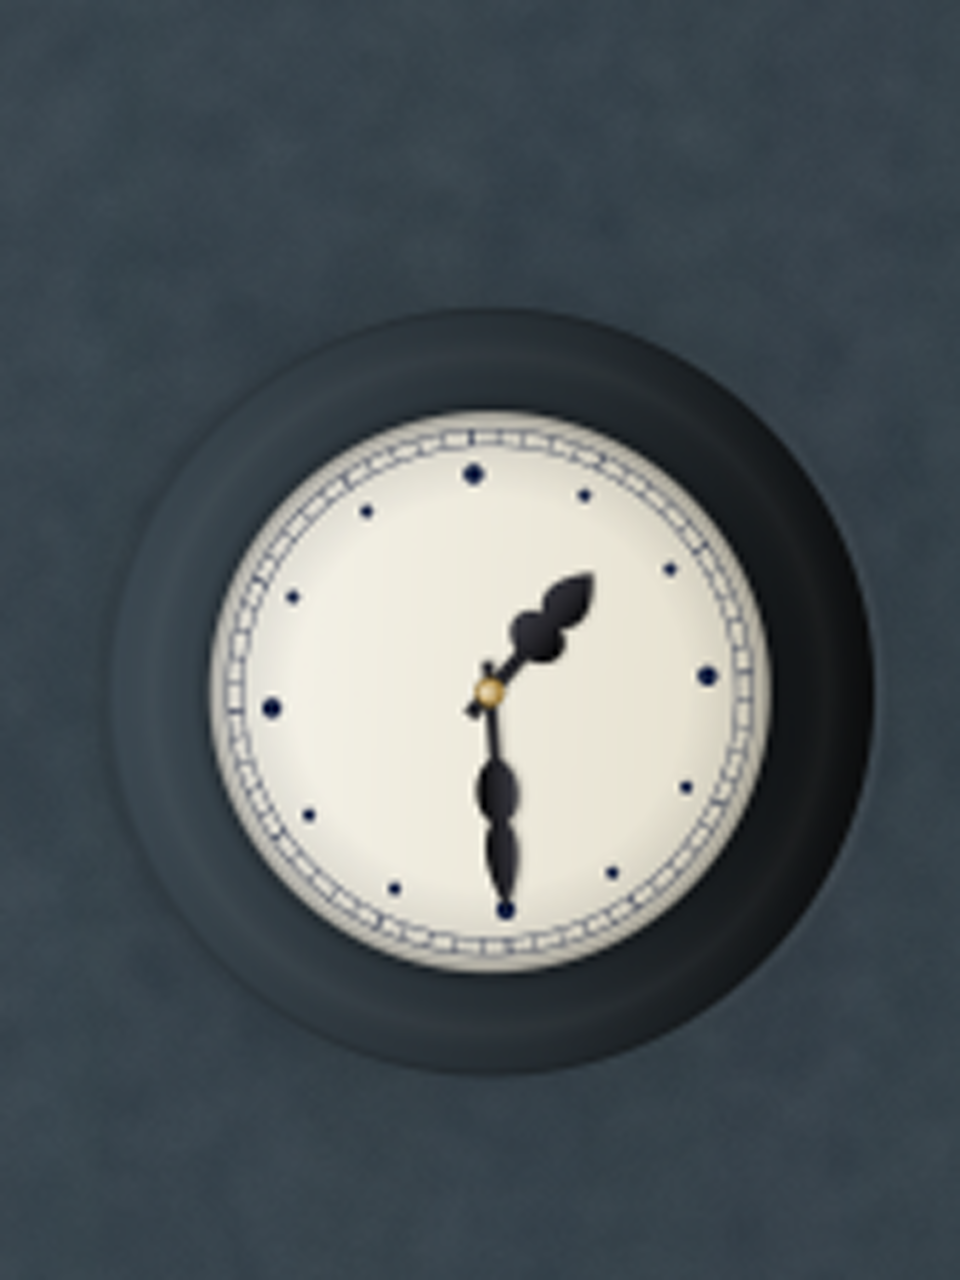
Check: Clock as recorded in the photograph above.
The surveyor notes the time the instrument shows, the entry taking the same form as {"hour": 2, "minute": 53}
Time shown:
{"hour": 1, "minute": 30}
